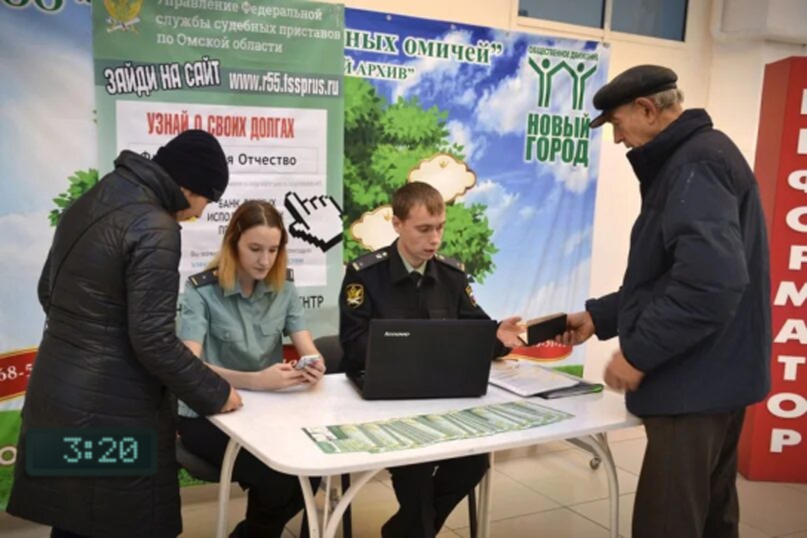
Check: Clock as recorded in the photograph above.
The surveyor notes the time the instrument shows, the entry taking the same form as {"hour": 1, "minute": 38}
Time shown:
{"hour": 3, "minute": 20}
